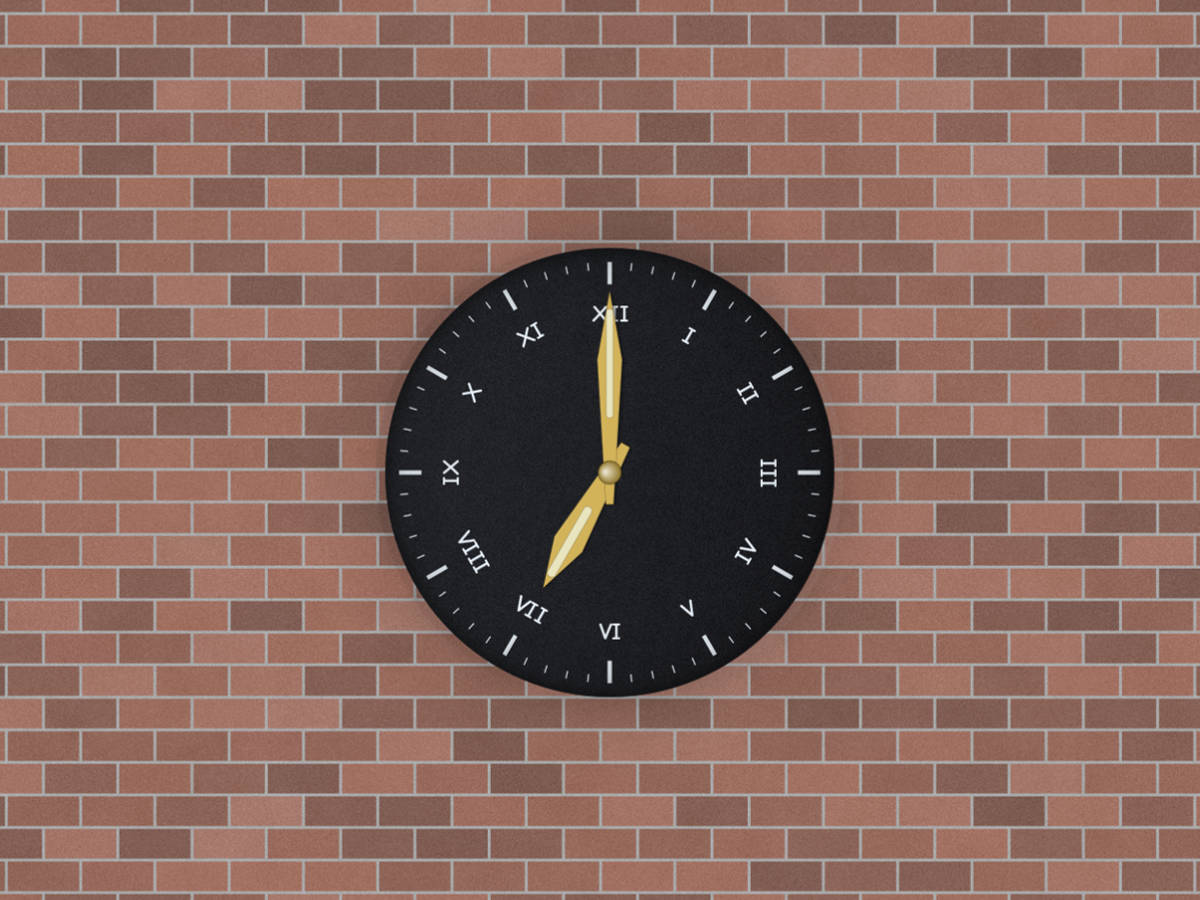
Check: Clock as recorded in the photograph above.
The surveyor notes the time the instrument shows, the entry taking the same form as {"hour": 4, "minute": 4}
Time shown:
{"hour": 7, "minute": 0}
